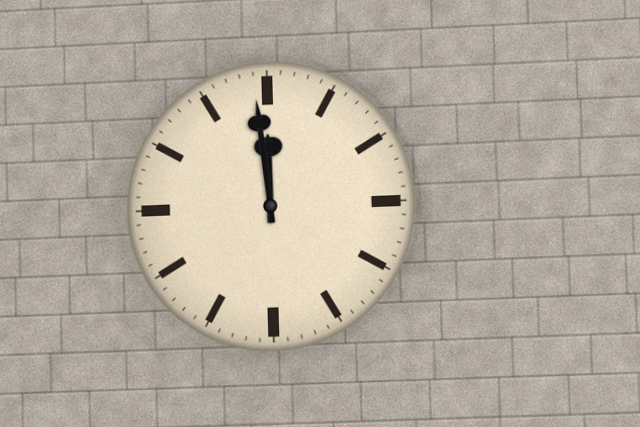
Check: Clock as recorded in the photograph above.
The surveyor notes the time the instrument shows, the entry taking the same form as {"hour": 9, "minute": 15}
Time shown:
{"hour": 11, "minute": 59}
